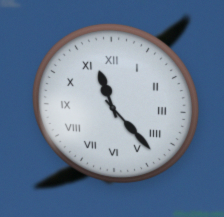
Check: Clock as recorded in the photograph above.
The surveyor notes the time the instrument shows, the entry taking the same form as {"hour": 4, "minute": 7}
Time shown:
{"hour": 11, "minute": 23}
